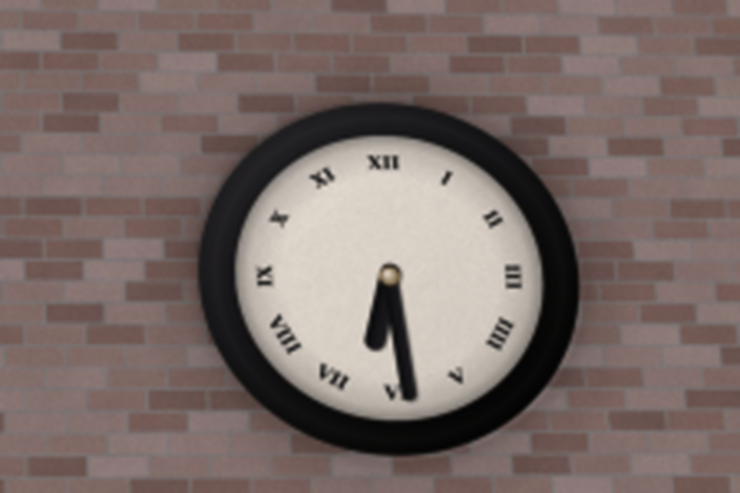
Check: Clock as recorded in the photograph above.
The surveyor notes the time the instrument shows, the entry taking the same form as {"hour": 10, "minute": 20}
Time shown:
{"hour": 6, "minute": 29}
